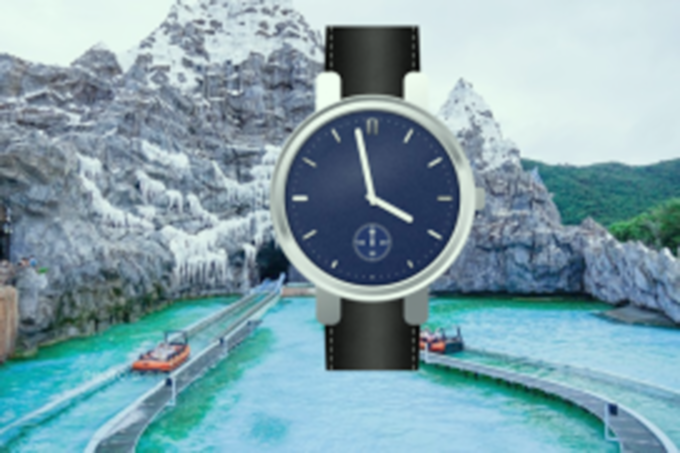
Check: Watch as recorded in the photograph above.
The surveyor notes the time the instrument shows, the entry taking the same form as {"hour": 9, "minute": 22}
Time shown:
{"hour": 3, "minute": 58}
